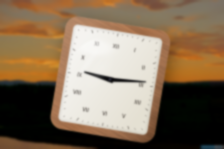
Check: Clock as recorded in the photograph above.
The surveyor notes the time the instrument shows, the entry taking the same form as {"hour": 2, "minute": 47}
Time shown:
{"hour": 9, "minute": 14}
